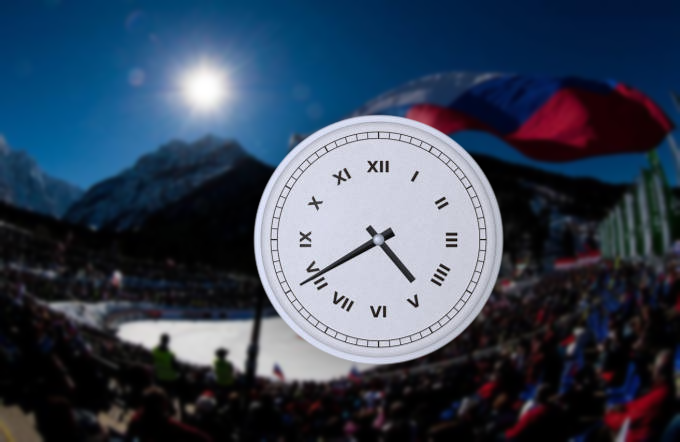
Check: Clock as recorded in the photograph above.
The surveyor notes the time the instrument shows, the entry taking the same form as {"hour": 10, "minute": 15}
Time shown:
{"hour": 4, "minute": 40}
